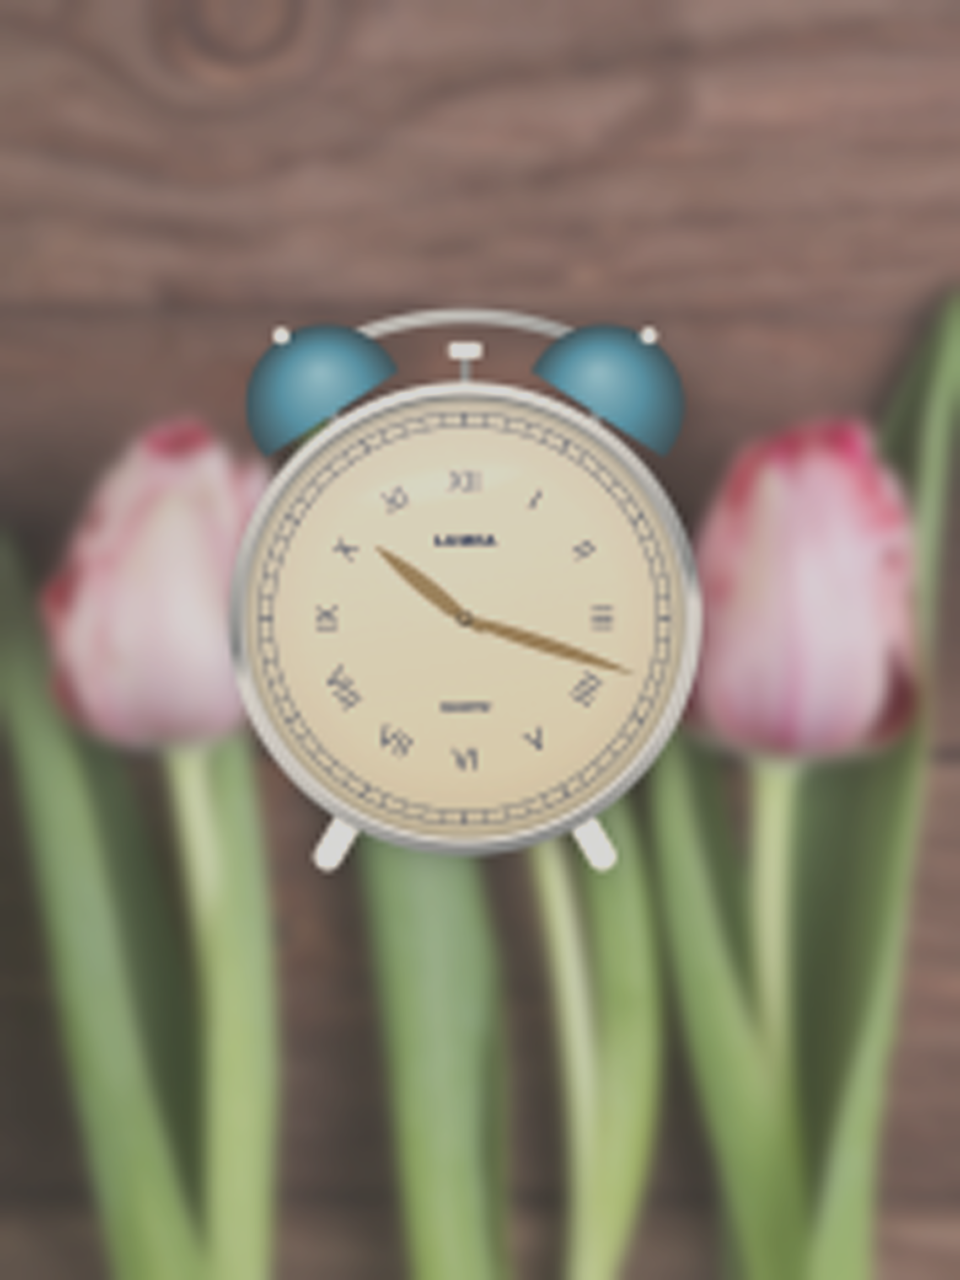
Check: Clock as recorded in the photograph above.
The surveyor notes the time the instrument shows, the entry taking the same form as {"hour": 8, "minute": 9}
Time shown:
{"hour": 10, "minute": 18}
